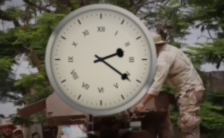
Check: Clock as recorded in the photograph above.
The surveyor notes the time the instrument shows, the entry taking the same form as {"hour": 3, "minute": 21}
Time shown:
{"hour": 2, "minute": 21}
